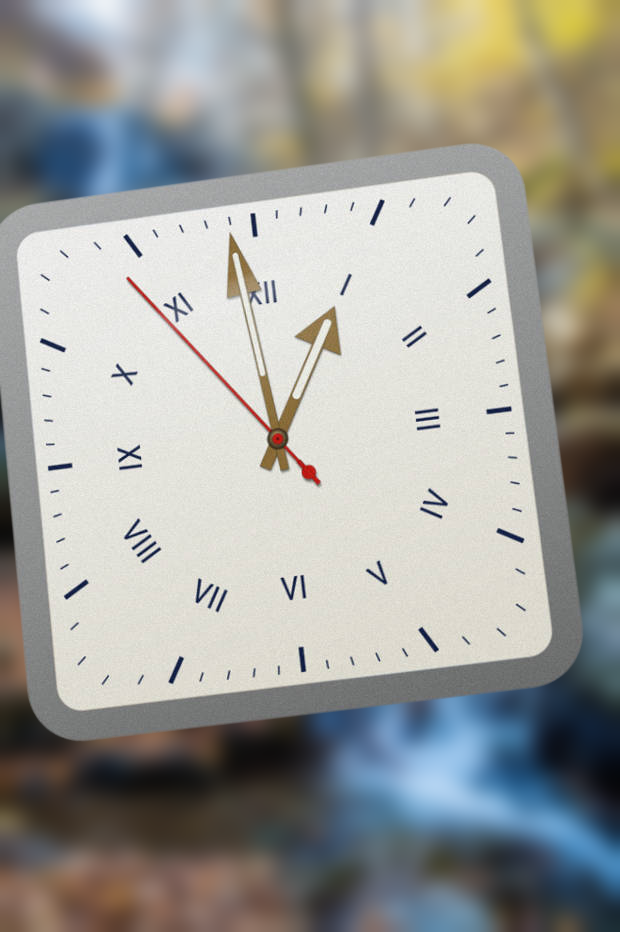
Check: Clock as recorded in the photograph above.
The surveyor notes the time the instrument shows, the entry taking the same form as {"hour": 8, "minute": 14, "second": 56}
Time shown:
{"hour": 12, "minute": 58, "second": 54}
